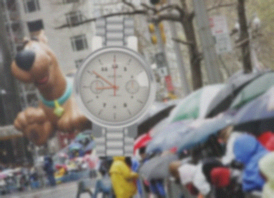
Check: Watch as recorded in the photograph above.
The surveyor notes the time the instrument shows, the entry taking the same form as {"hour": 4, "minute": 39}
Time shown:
{"hour": 8, "minute": 51}
